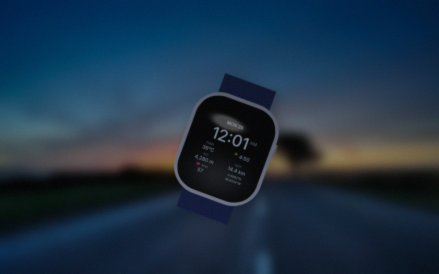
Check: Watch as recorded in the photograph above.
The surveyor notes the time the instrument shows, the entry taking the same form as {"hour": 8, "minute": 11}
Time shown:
{"hour": 12, "minute": 1}
